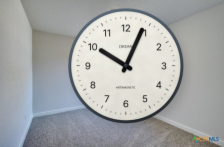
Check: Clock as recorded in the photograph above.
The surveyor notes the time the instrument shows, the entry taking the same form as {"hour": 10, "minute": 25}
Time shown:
{"hour": 10, "minute": 4}
